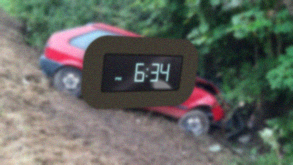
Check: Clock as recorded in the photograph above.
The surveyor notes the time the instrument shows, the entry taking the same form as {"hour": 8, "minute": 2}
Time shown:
{"hour": 6, "minute": 34}
